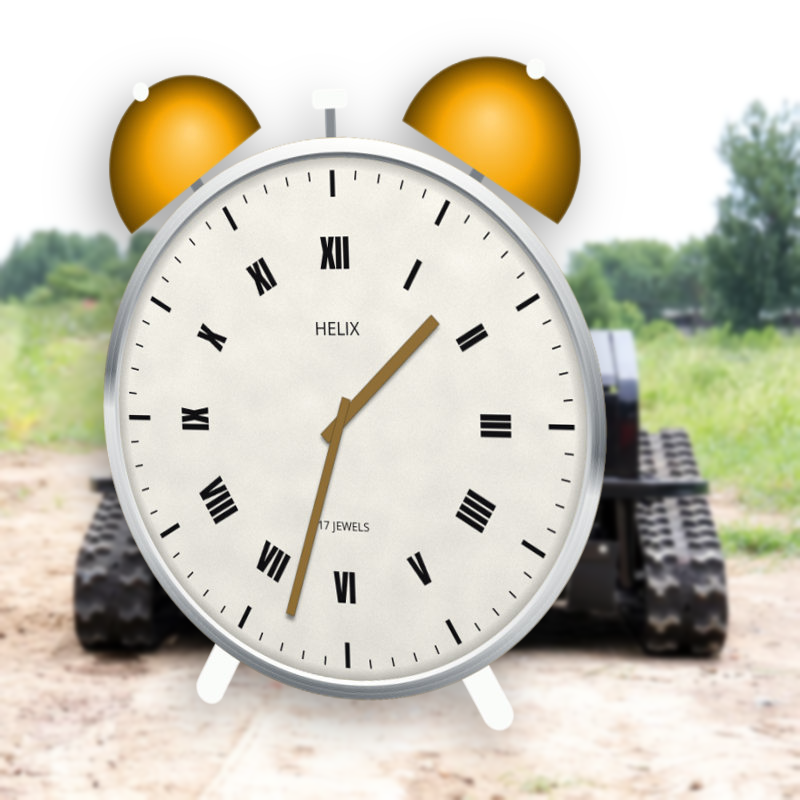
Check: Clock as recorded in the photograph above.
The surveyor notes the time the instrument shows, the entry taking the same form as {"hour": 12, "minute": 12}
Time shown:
{"hour": 1, "minute": 33}
